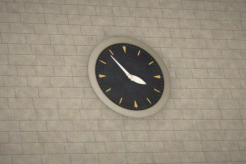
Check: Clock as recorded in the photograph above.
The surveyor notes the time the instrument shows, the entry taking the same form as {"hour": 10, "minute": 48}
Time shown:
{"hour": 3, "minute": 54}
